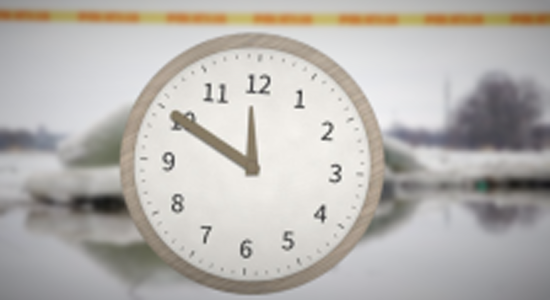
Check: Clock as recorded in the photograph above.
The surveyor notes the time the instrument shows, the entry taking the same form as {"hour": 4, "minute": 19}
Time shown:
{"hour": 11, "minute": 50}
